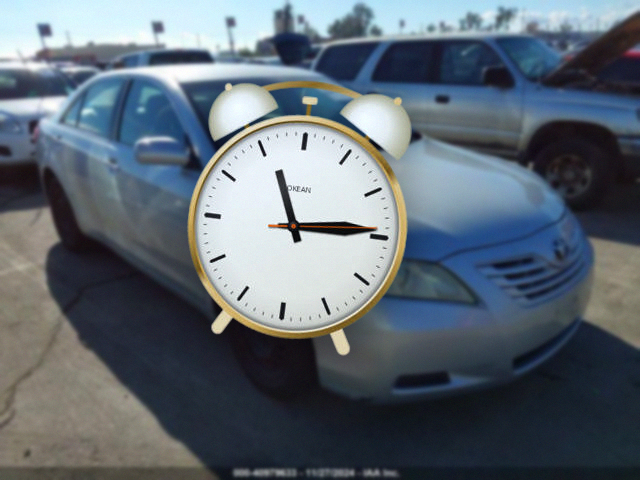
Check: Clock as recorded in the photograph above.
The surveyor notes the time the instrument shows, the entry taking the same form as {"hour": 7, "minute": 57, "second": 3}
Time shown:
{"hour": 11, "minute": 14, "second": 14}
